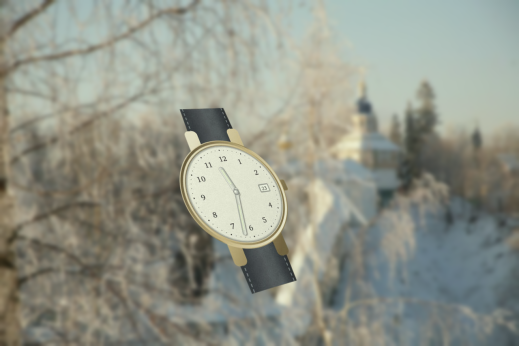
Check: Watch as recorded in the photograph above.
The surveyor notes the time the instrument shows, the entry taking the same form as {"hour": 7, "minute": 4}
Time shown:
{"hour": 11, "minute": 32}
